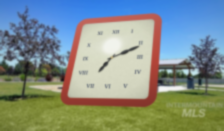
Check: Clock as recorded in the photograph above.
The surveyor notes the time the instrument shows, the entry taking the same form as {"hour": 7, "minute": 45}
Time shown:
{"hour": 7, "minute": 11}
